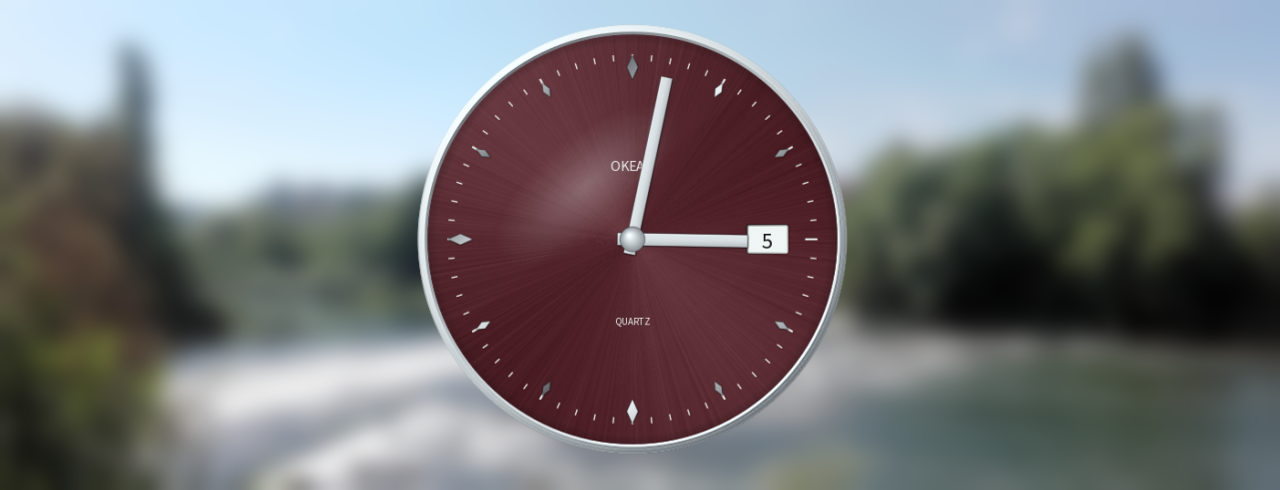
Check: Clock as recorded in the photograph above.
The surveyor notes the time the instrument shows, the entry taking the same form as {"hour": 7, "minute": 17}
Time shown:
{"hour": 3, "minute": 2}
